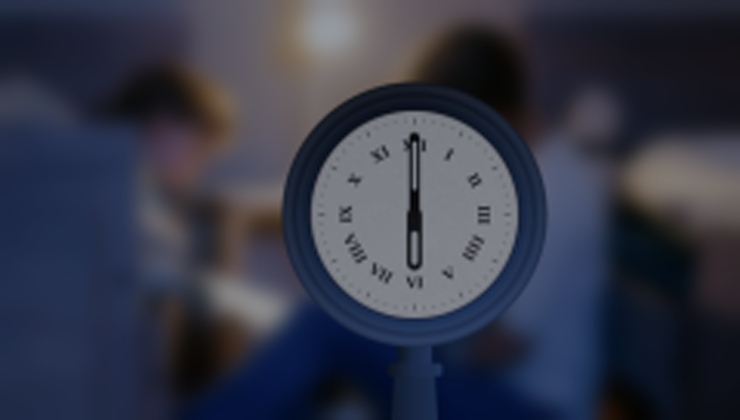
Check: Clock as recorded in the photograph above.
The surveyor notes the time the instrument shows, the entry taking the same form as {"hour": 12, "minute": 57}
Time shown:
{"hour": 6, "minute": 0}
